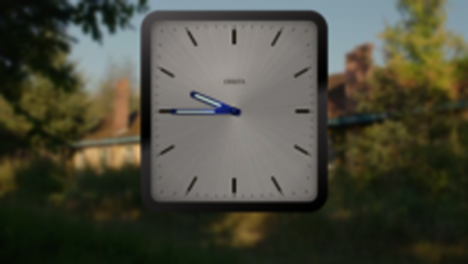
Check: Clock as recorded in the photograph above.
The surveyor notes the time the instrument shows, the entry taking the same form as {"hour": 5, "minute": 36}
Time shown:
{"hour": 9, "minute": 45}
